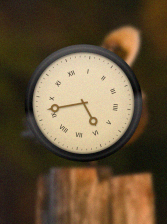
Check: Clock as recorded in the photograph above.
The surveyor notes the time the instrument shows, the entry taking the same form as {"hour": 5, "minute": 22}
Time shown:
{"hour": 5, "minute": 47}
